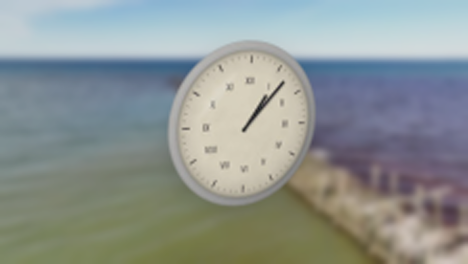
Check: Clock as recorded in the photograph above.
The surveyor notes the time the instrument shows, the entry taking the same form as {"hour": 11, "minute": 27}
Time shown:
{"hour": 1, "minute": 7}
